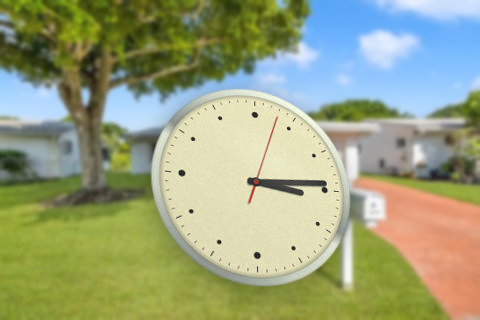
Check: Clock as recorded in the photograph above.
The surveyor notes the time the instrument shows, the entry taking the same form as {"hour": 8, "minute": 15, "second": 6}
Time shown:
{"hour": 3, "minute": 14, "second": 3}
